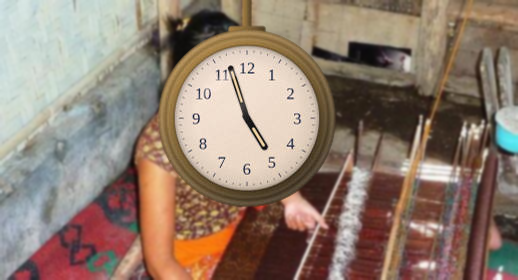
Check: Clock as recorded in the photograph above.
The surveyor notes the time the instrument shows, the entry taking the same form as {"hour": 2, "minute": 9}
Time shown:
{"hour": 4, "minute": 57}
